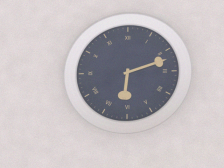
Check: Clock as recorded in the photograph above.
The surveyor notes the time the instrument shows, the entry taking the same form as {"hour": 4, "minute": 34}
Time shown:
{"hour": 6, "minute": 12}
